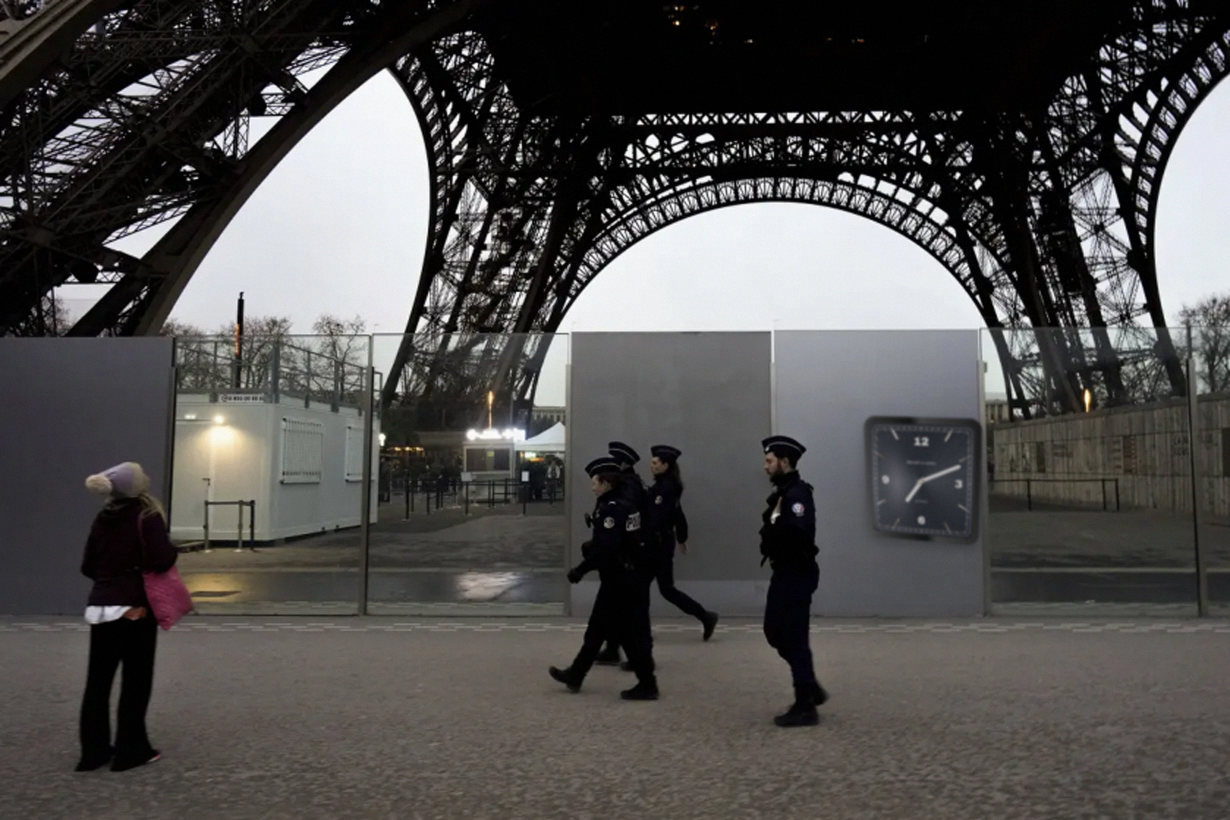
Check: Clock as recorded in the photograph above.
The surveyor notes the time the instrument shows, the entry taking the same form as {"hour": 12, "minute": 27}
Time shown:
{"hour": 7, "minute": 11}
